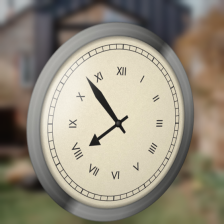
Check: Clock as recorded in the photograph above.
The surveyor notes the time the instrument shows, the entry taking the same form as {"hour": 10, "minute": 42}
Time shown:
{"hour": 7, "minute": 53}
